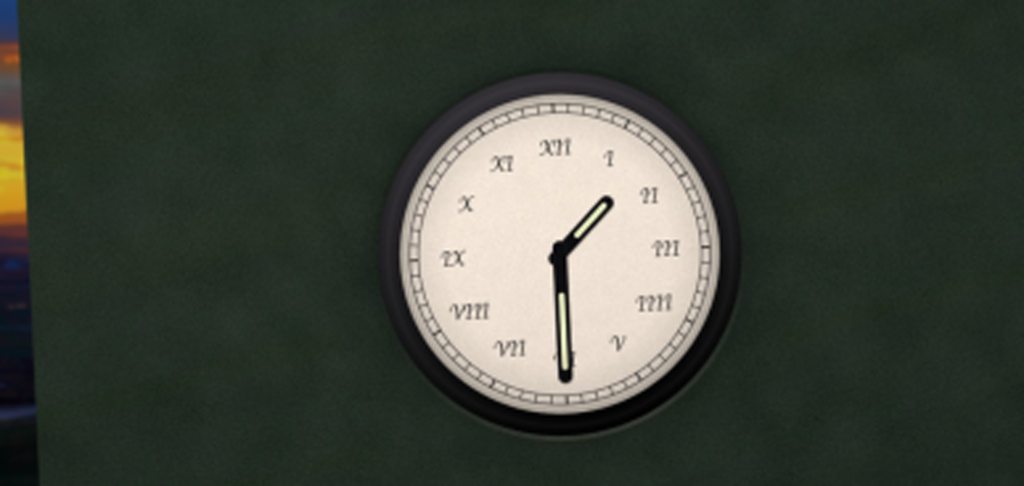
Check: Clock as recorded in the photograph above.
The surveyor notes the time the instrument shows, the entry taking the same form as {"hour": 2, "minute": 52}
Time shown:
{"hour": 1, "minute": 30}
